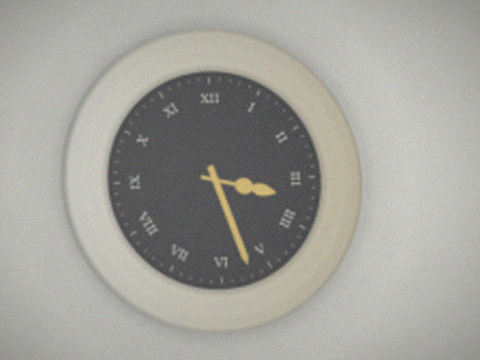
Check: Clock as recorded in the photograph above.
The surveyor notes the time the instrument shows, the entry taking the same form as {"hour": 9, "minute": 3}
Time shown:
{"hour": 3, "minute": 27}
